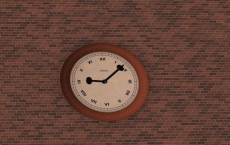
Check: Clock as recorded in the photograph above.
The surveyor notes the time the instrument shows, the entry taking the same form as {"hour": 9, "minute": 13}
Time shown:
{"hour": 9, "minute": 8}
